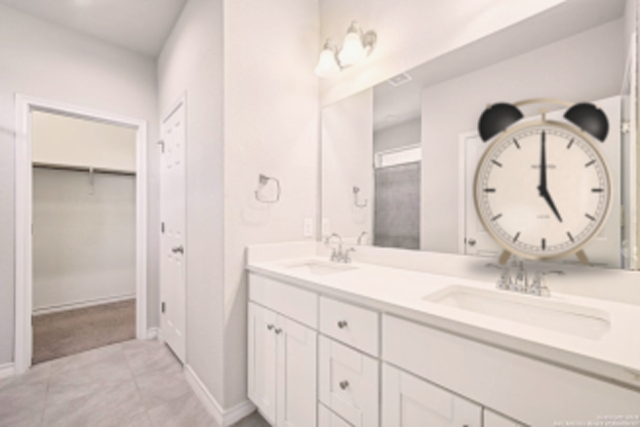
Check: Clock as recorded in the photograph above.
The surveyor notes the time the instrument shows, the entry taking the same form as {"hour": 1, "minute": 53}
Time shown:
{"hour": 5, "minute": 0}
